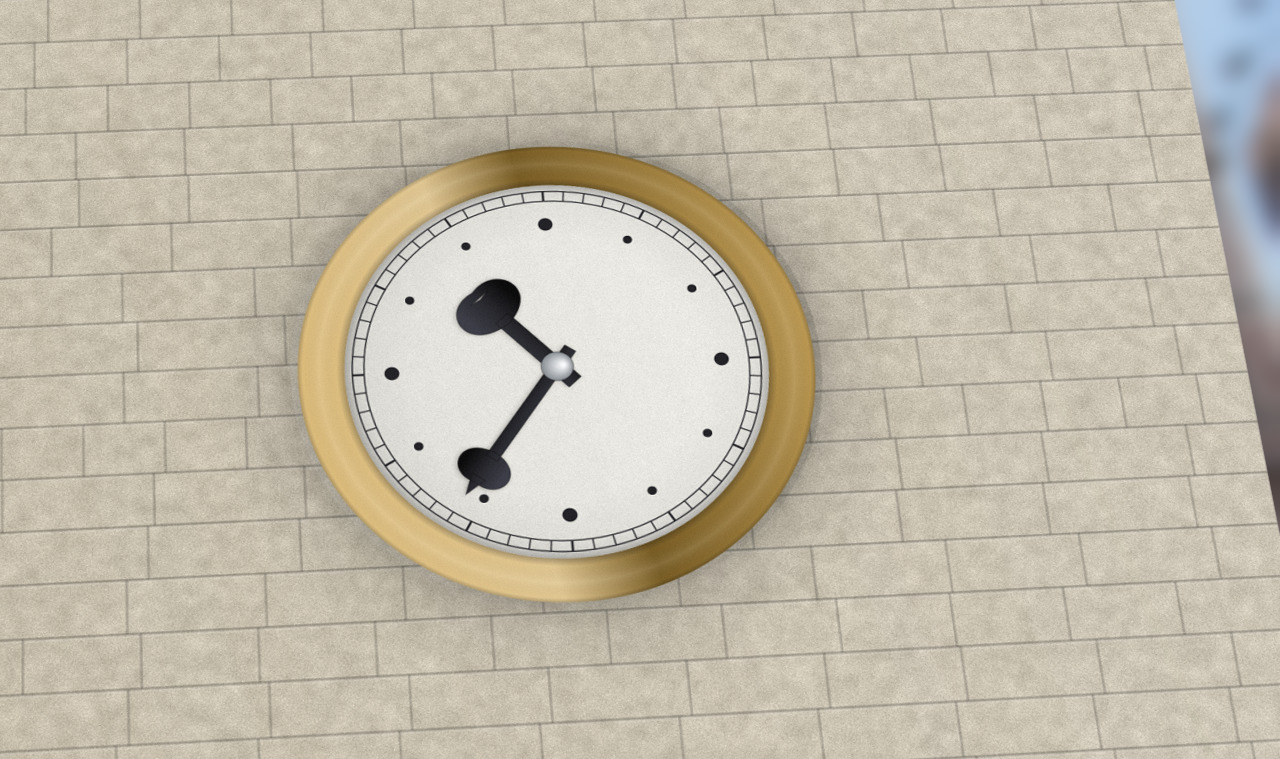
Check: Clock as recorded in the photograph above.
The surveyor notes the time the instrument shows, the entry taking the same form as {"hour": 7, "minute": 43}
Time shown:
{"hour": 10, "minute": 36}
